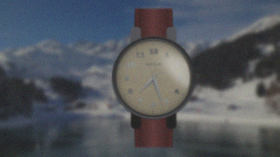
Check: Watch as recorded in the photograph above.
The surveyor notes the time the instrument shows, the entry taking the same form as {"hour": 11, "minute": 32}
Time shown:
{"hour": 7, "minute": 27}
